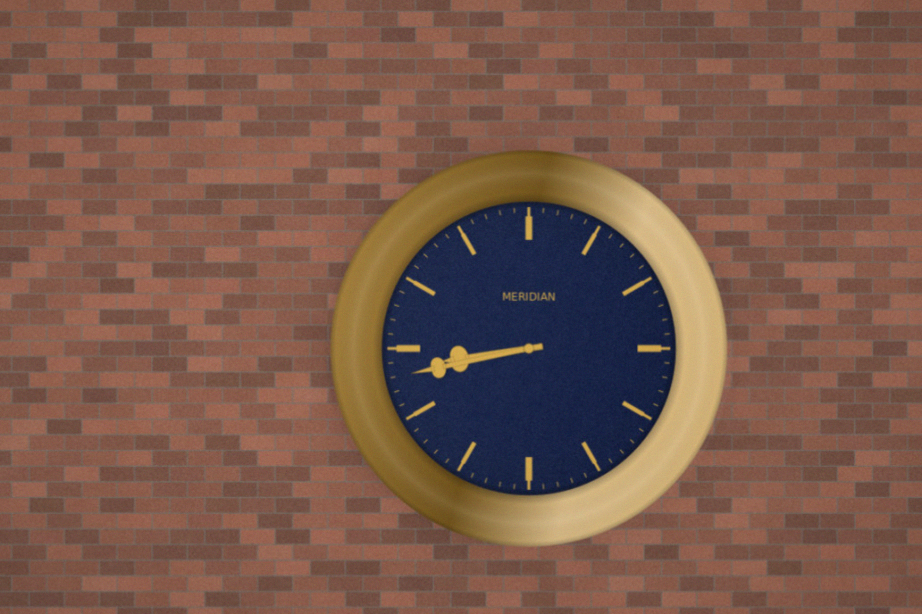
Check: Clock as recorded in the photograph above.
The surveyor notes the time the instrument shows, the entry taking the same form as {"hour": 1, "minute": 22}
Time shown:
{"hour": 8, "minute": 43}
